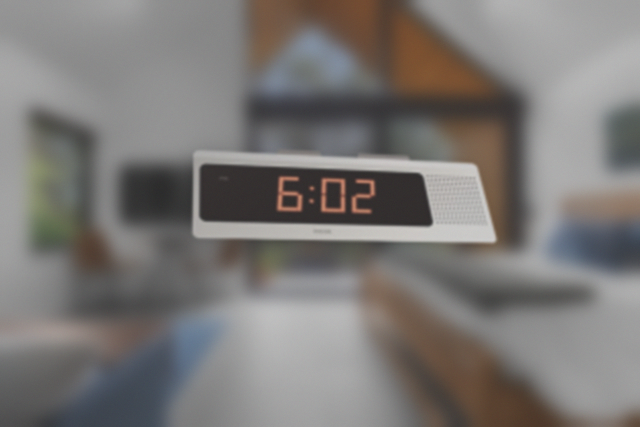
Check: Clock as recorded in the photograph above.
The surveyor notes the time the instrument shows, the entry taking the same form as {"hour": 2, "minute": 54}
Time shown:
{"hour": 6, "minute": 2}
